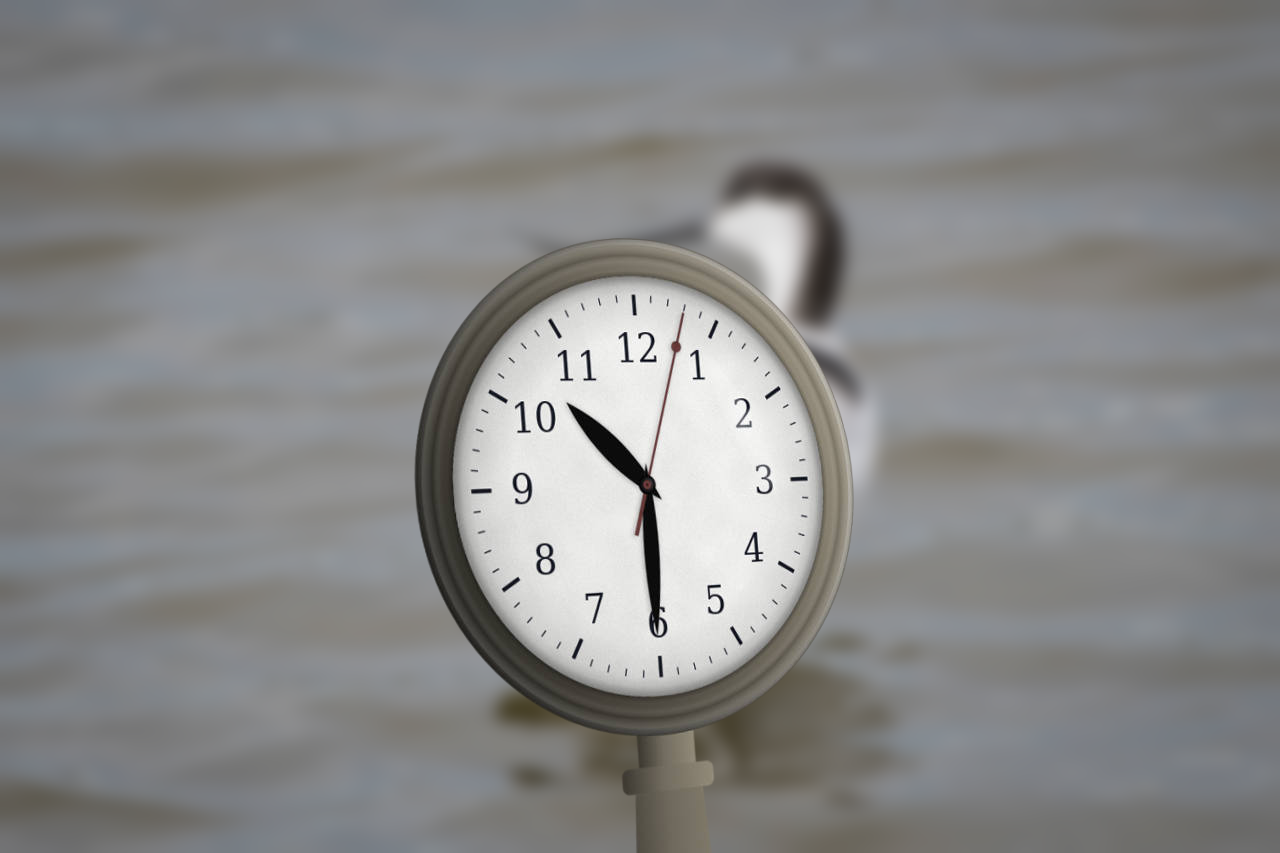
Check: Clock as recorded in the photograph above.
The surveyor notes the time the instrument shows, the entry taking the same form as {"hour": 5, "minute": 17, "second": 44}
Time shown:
{"hour": 10, "minute": 30, "second": 3}
